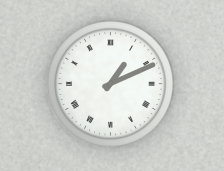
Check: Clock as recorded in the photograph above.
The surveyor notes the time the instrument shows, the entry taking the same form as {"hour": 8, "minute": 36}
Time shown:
{"hour": 1, "minute": 11}
